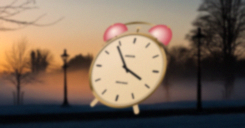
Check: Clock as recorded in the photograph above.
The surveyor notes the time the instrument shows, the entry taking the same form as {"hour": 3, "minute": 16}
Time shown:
{"hour": 3, "minute": 54}
